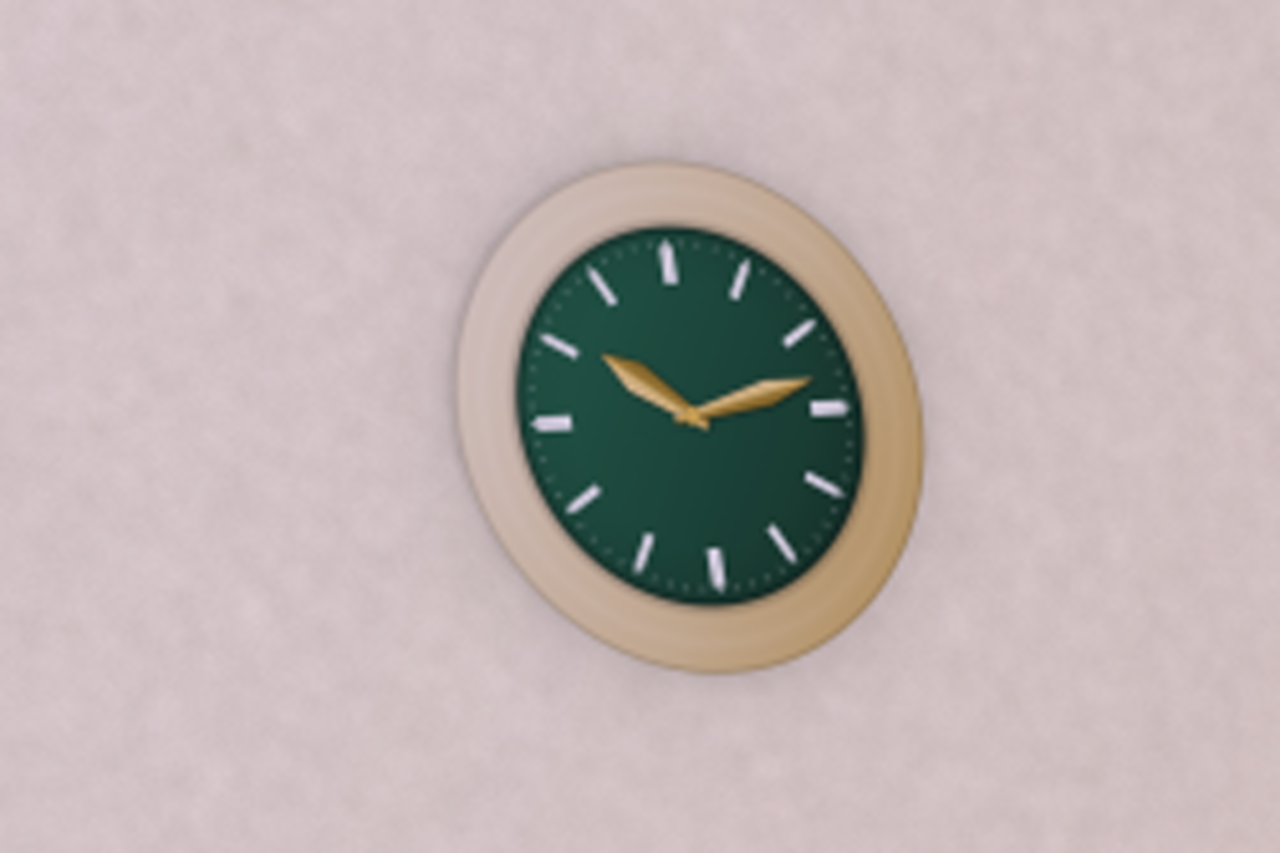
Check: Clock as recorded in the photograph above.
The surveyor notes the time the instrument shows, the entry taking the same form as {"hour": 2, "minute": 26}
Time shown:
{"hour": 10, "minute": 13}
